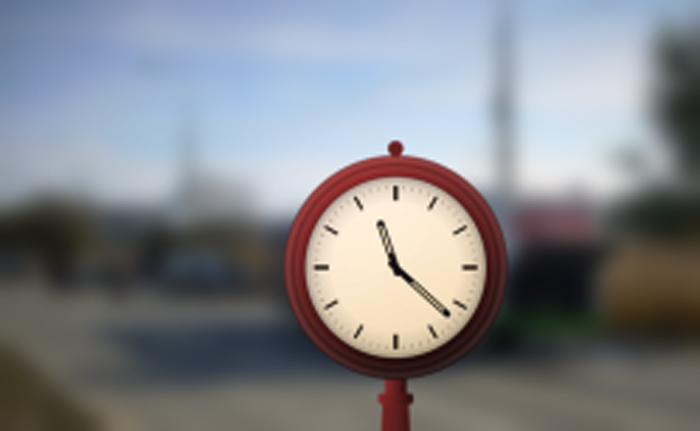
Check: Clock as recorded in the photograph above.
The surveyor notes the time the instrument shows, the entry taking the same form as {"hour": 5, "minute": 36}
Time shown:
{"hour": 11, "minute": 22}
